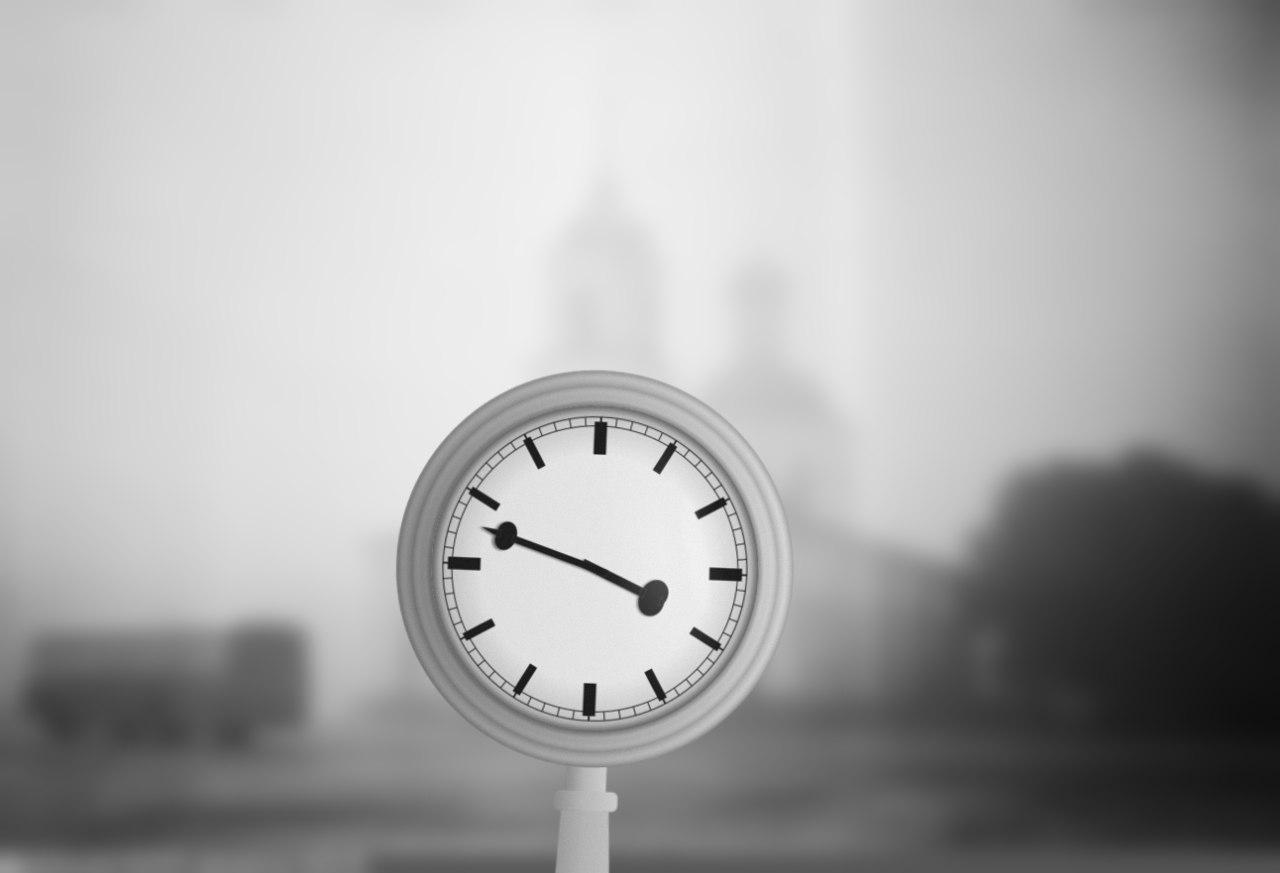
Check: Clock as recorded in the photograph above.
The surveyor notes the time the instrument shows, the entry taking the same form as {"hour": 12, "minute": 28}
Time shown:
{"hour": 3, "minute": 48}
